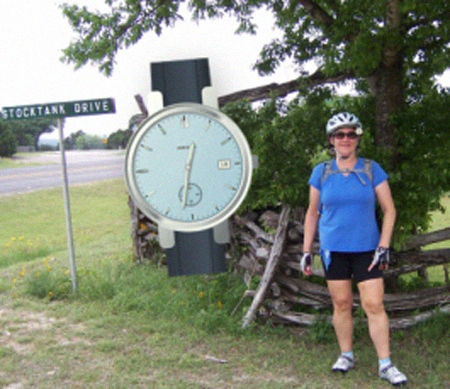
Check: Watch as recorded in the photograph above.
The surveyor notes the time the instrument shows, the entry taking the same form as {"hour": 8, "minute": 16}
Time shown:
{"hour": 12, "minute": 32}
